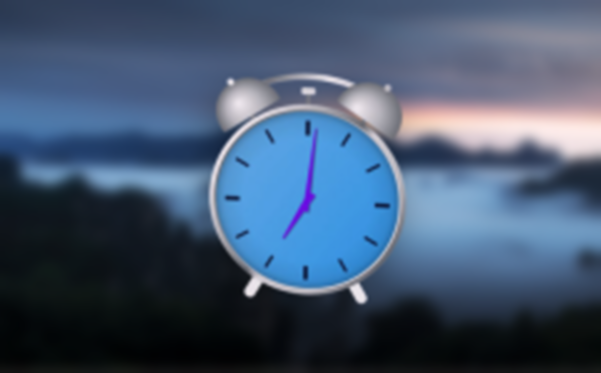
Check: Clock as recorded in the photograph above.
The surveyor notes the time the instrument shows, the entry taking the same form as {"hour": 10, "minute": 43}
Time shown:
{"hour": 7, "minute": 1}
